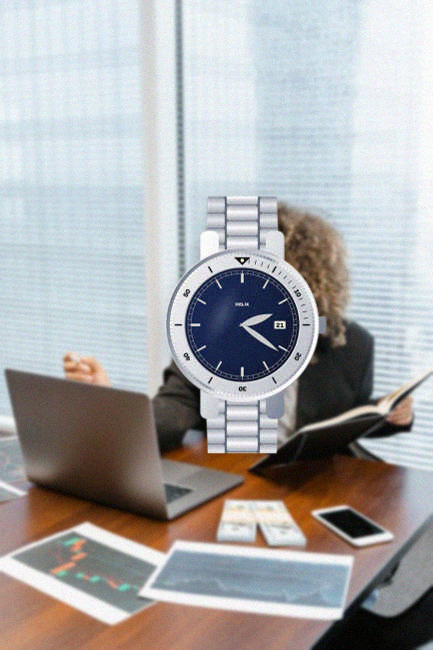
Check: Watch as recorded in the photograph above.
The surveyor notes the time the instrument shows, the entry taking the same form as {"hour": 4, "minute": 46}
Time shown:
{"hour": 2, "minute": 21}
